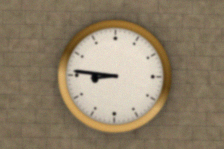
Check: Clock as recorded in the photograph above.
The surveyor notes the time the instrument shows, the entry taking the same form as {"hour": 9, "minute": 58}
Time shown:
{"hour": 8, "minute": 46}
